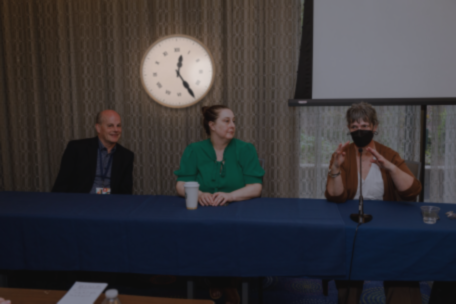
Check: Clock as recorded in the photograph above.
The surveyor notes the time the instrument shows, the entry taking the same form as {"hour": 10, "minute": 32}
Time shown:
{"hour": 12, "minute": 25}
